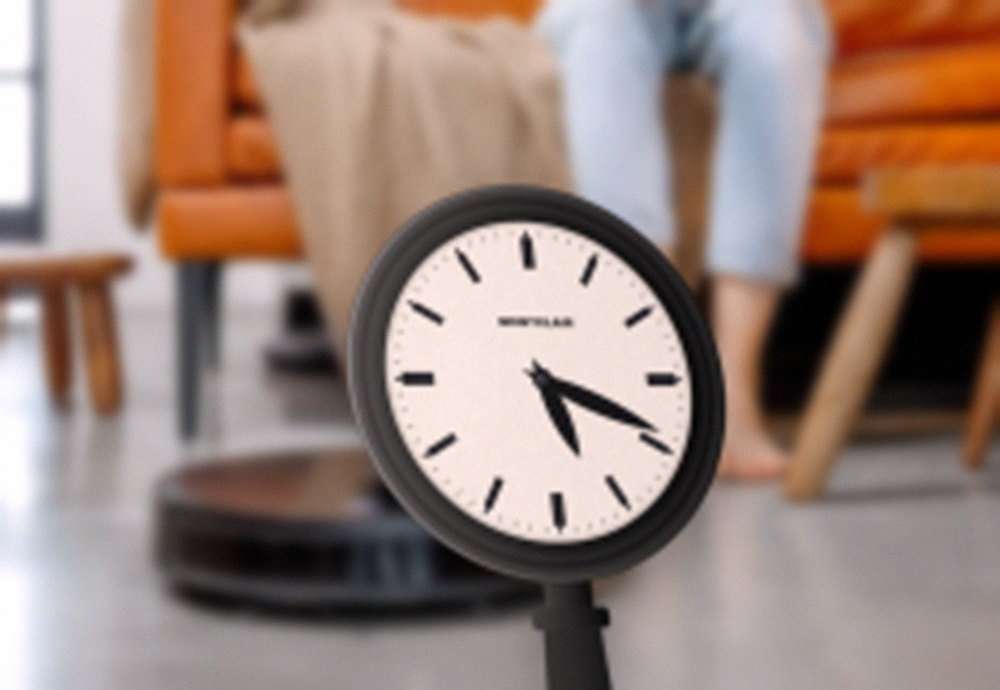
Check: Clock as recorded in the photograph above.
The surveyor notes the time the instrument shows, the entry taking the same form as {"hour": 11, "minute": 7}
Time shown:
{"hour": 5, "minute": 19}
